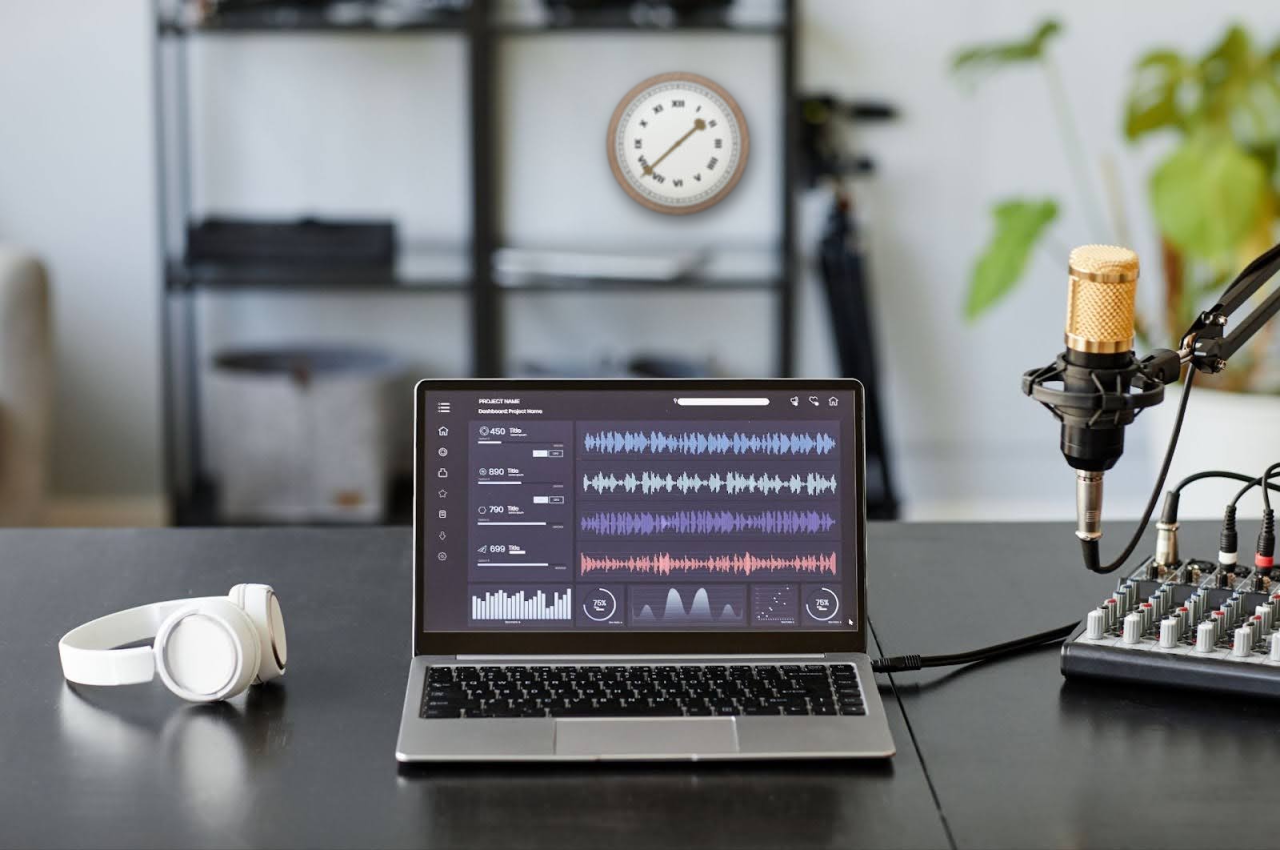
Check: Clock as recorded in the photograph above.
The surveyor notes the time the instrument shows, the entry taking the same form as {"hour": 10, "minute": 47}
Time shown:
{"hour": 1, "minute": 38}
